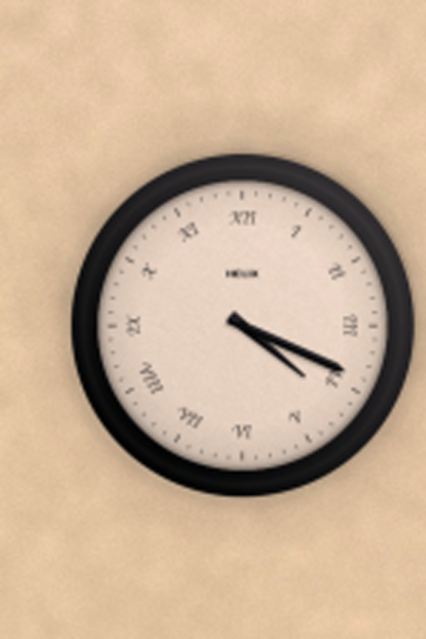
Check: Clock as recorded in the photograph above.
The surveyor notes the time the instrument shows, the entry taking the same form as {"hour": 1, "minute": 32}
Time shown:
{"hour": 4, "minute": 19}
